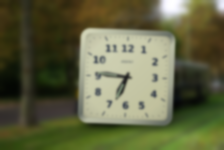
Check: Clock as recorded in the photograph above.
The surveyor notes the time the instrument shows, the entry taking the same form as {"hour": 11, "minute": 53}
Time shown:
{"hour": 6, "minute": 46}
